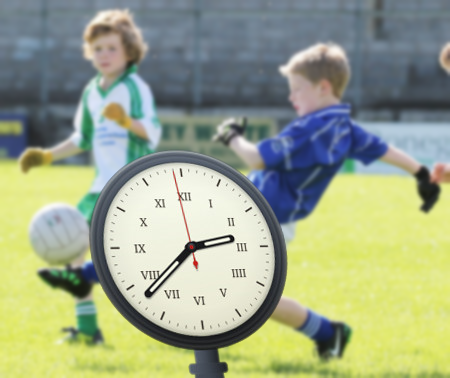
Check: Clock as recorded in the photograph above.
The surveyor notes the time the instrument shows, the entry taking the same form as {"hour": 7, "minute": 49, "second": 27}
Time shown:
{"hour": 2, "minute": 37, "second": 59}
